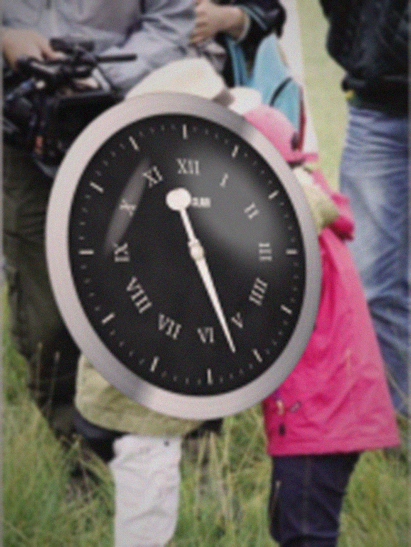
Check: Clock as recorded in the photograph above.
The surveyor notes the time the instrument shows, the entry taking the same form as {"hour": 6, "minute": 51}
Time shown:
{"hour": 11, "minute": 27}
